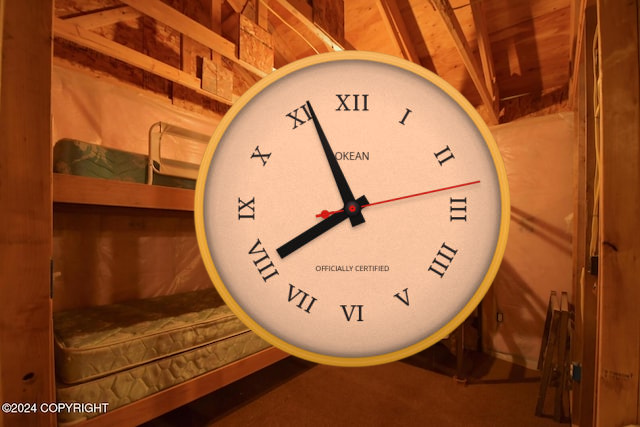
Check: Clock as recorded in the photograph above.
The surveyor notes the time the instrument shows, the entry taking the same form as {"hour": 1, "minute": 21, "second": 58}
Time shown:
{"hour": 7, "minute": 56, "second": 13}
